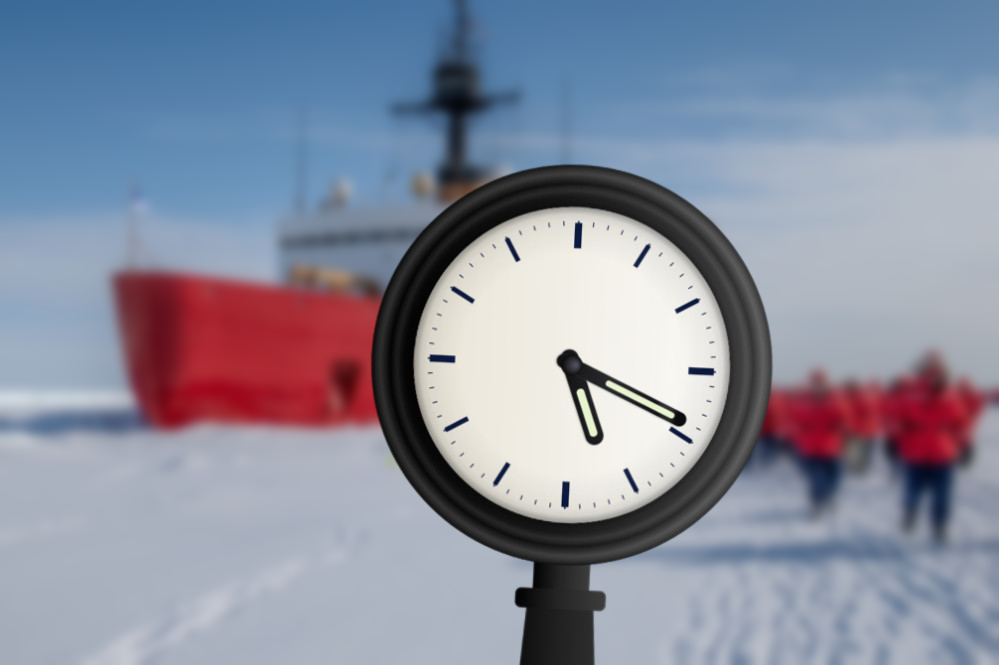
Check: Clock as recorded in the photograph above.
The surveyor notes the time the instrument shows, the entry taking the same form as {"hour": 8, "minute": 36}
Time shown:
{"hour": 5, "minute": 19}
